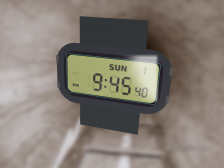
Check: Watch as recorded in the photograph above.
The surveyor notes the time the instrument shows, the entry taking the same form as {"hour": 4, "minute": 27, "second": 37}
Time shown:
{"hour": 9, "minute": 45, "second": 40}
